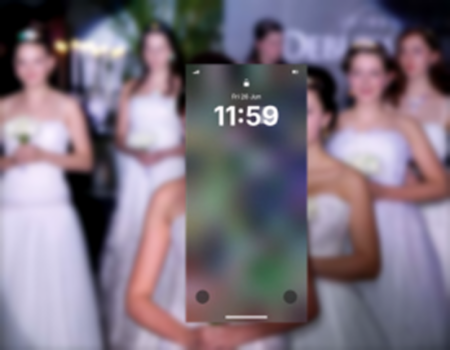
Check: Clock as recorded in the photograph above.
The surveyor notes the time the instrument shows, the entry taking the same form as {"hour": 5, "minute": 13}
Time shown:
{"hour": 11, "minute": 59}
